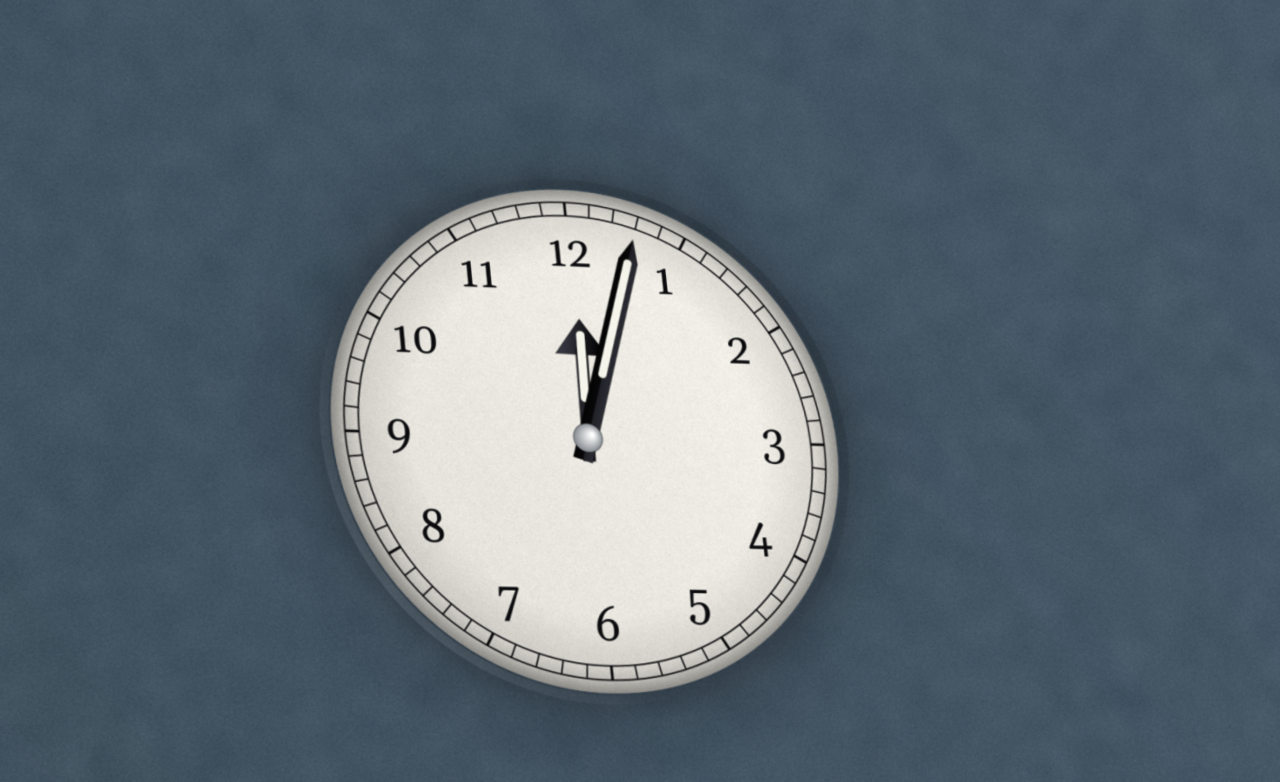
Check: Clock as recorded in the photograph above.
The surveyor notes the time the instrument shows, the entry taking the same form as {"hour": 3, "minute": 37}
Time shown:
{"hour": 12, "minute": 3}
